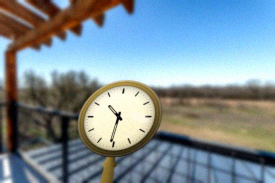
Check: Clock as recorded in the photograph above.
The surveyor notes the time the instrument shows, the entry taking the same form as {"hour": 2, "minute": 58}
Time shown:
{"hour": 10, "minute": 31}
